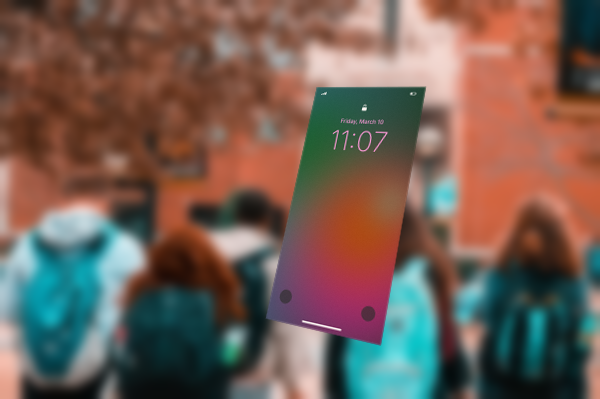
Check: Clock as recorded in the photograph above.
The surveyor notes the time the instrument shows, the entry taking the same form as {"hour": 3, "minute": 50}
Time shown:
{"hour": 11, "minute": 7}
